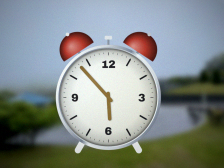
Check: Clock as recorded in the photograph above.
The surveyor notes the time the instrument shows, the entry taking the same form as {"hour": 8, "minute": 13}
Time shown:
{"hour": 5, "minute": 53}
